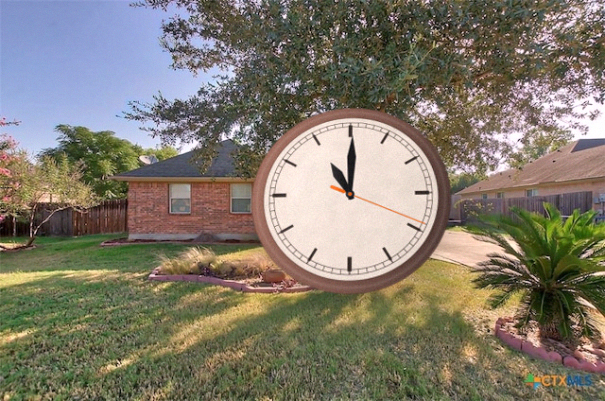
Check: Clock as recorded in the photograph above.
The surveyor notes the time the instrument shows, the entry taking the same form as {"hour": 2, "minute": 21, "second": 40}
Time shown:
{"hour": 11, "minute": 0, "second": 19}
